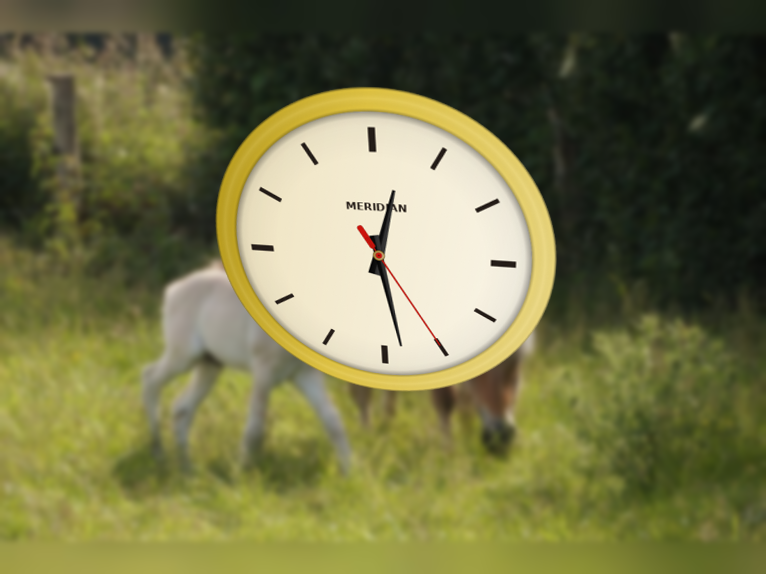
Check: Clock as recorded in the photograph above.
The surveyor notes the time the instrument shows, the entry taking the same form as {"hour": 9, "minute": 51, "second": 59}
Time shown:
{"hour": 12, "minute": 28, "second": 25}
